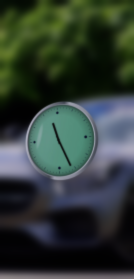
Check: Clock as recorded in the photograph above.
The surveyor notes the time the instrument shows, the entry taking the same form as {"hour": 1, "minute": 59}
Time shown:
{"hour": 11, "minute": 26}
